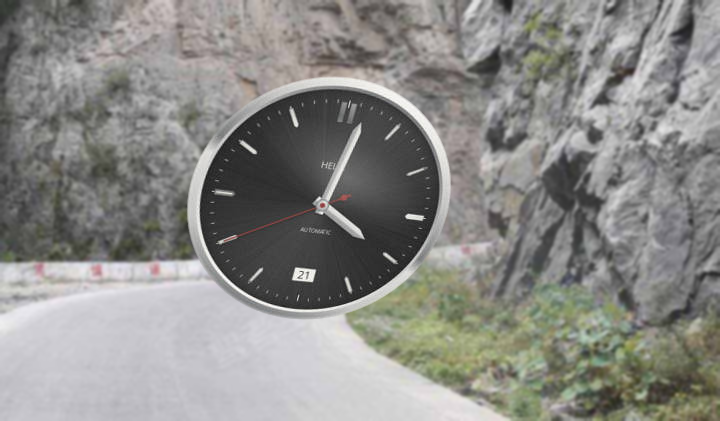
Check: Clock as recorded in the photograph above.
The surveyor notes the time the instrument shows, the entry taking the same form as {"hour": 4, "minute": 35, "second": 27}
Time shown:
{"hour": 4, "minute": 1, "second": 40}
